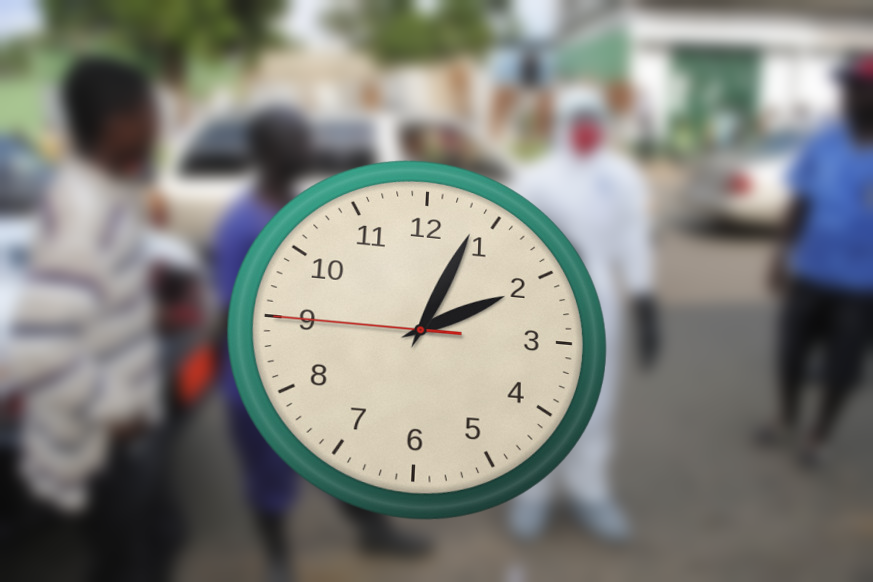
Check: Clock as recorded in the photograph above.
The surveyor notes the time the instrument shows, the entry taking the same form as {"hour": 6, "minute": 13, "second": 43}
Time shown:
{"hour": 2, "minute": 3, "second": 45}
